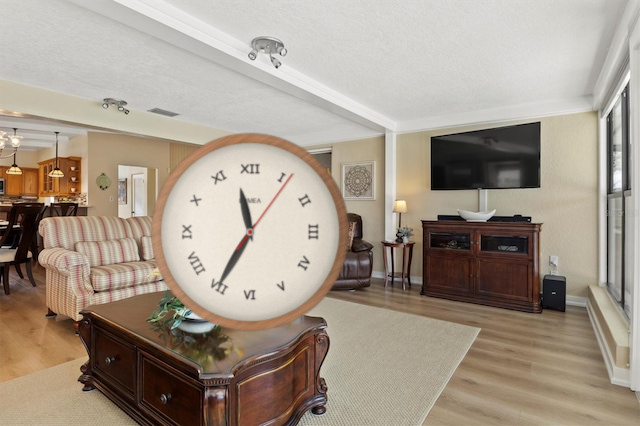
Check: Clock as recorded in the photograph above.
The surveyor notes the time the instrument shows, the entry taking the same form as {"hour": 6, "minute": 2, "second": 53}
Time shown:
{"hour": 11, "minute": 35, "second": 6}
